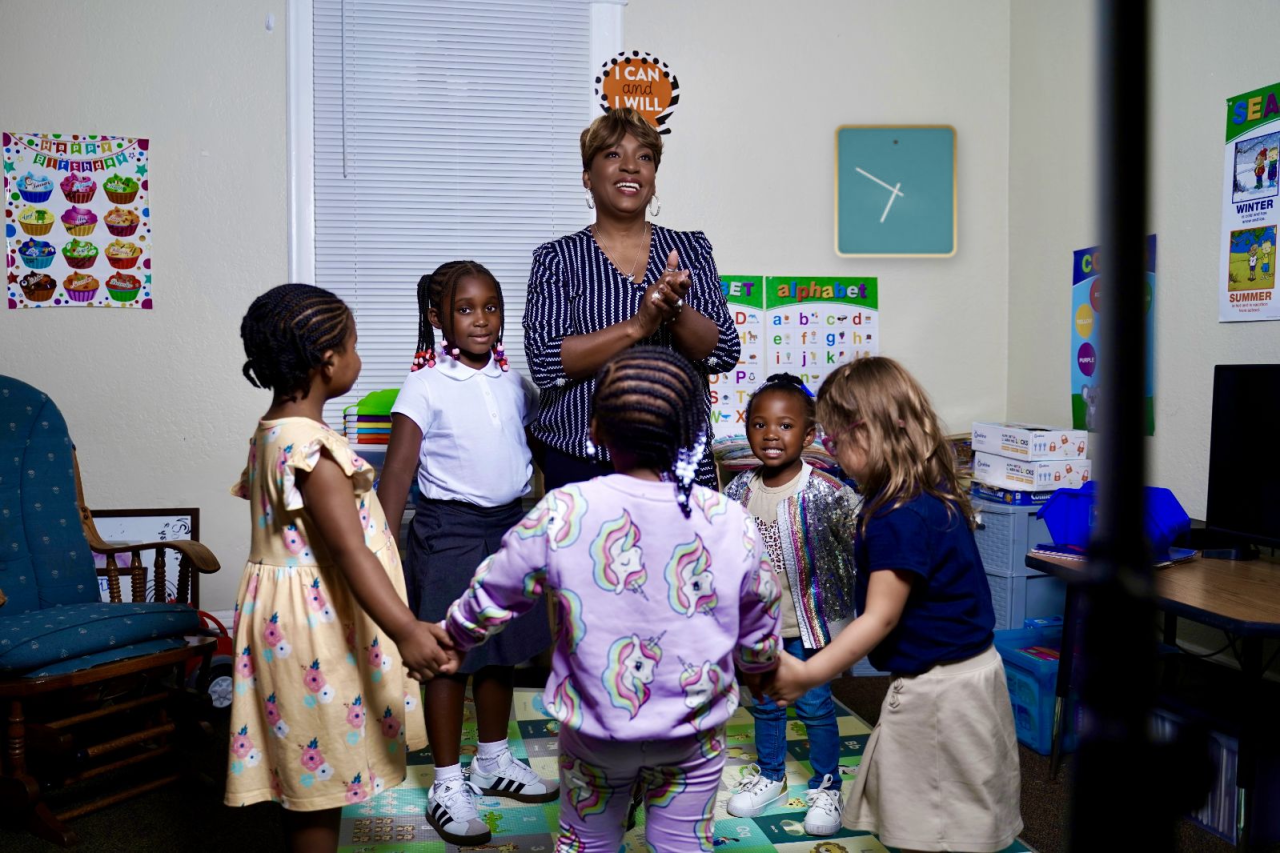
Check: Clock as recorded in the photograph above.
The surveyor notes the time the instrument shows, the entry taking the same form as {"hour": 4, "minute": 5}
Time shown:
{"hour": 6, "minute": 50}
